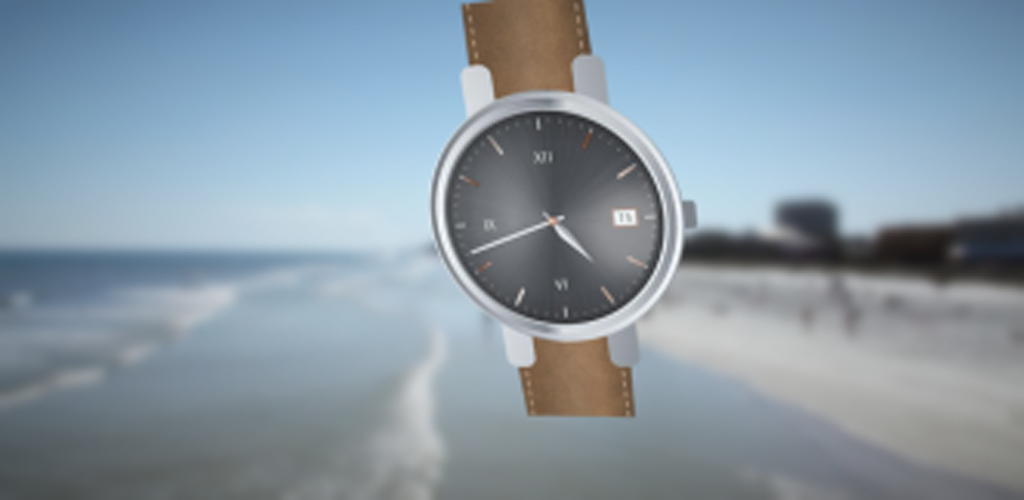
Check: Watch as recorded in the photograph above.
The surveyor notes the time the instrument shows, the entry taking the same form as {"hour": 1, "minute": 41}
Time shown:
{"hour": 4, "minute": 42}
